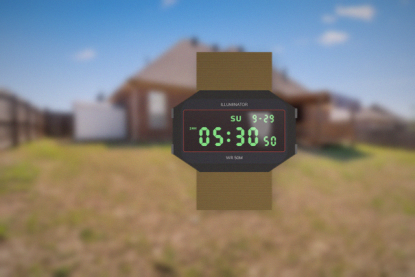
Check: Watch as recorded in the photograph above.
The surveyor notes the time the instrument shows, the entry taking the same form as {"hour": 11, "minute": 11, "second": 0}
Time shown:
{"hour": 5, "minute": 30, "second": 50}
